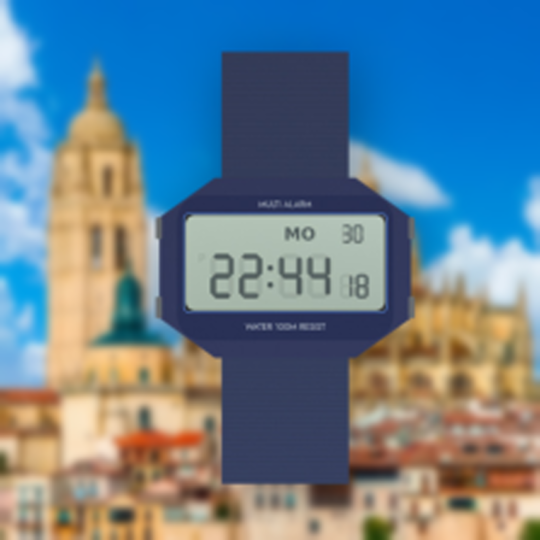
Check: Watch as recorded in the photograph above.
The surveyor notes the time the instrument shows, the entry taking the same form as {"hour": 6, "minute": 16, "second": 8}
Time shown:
{"hour": 22, "minute": 44, "second": 18}
